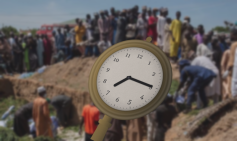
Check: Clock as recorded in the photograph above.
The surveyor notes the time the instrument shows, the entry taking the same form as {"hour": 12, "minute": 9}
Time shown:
{"hour": 7, "minute": 15}
